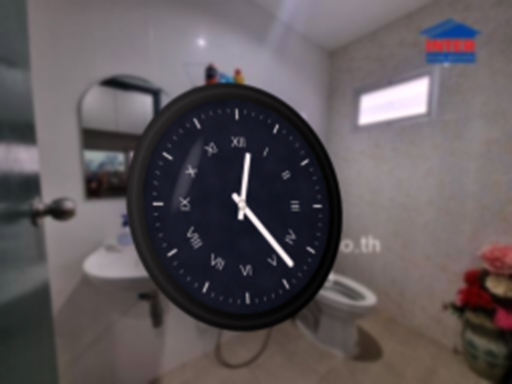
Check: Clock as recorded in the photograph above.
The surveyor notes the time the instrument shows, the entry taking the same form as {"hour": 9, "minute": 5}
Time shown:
{"hour": 12, "minute": 23}
